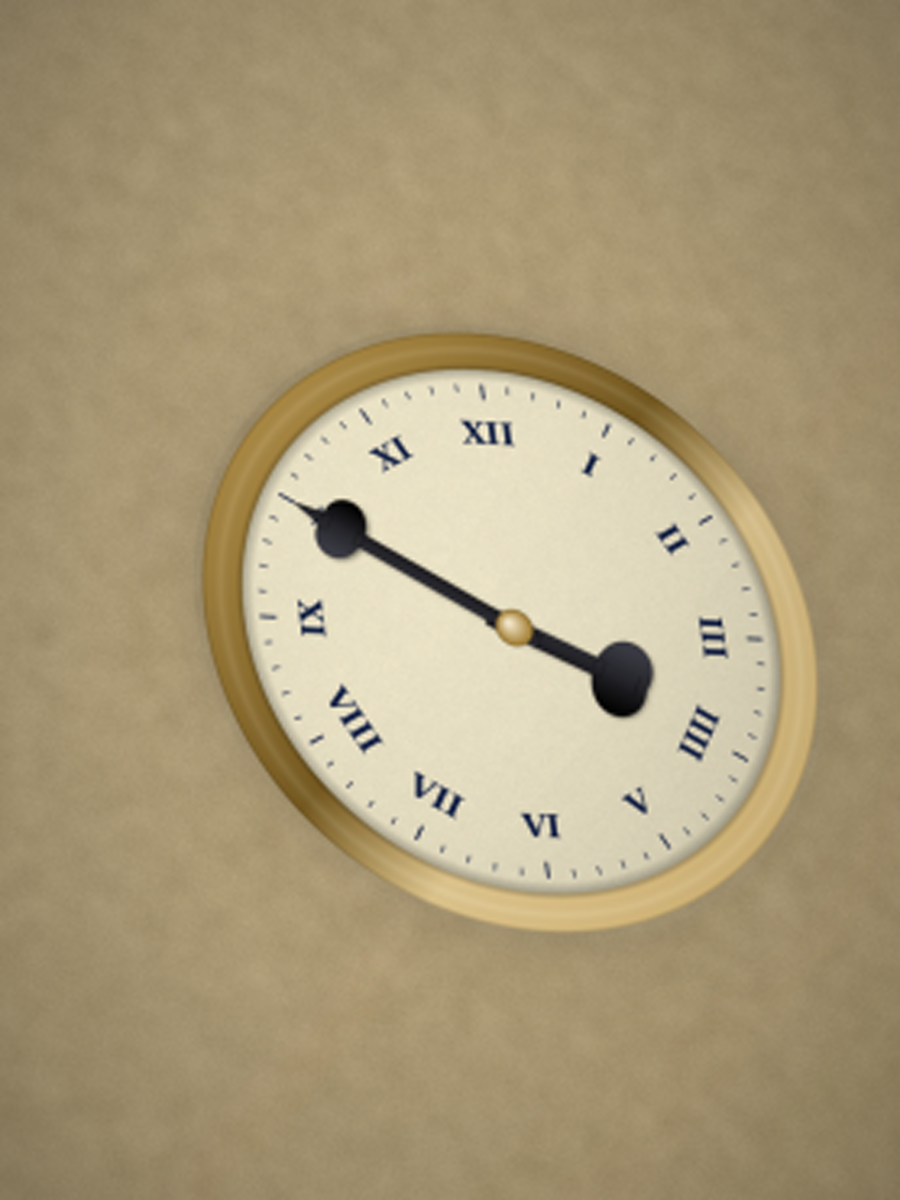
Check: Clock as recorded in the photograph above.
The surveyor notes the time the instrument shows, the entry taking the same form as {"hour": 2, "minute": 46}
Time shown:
{"hour": 3, "minute": 50}
